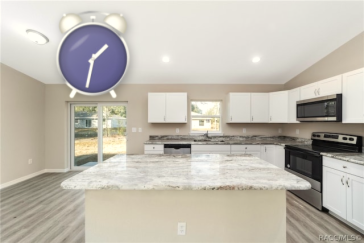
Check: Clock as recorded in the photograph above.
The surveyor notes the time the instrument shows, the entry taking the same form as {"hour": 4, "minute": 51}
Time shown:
{"hour": 1, "minute": 32}
